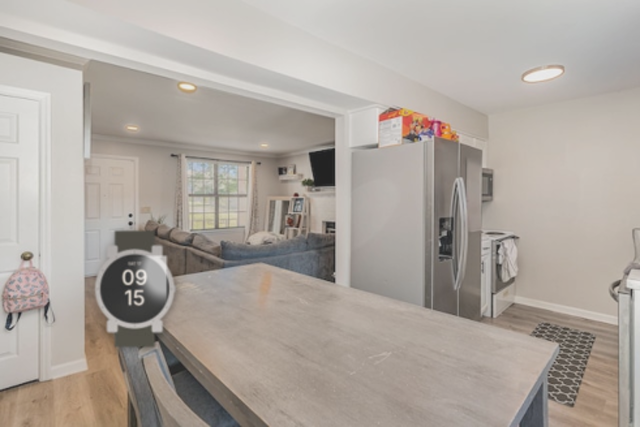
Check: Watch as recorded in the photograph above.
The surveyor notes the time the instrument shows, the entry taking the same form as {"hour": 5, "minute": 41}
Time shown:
{"hour": 9, "minute": 15}
